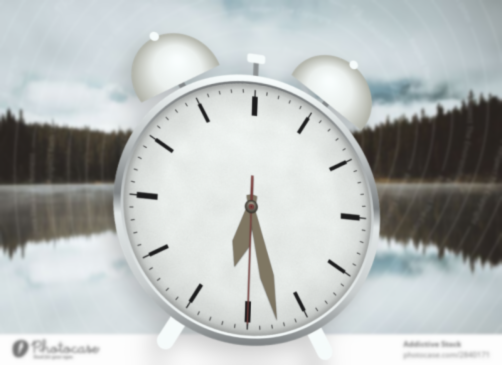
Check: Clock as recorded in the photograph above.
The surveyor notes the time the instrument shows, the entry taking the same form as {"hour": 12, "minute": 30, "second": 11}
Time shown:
{"hour": 6, "minute": 27, "second": 30}
